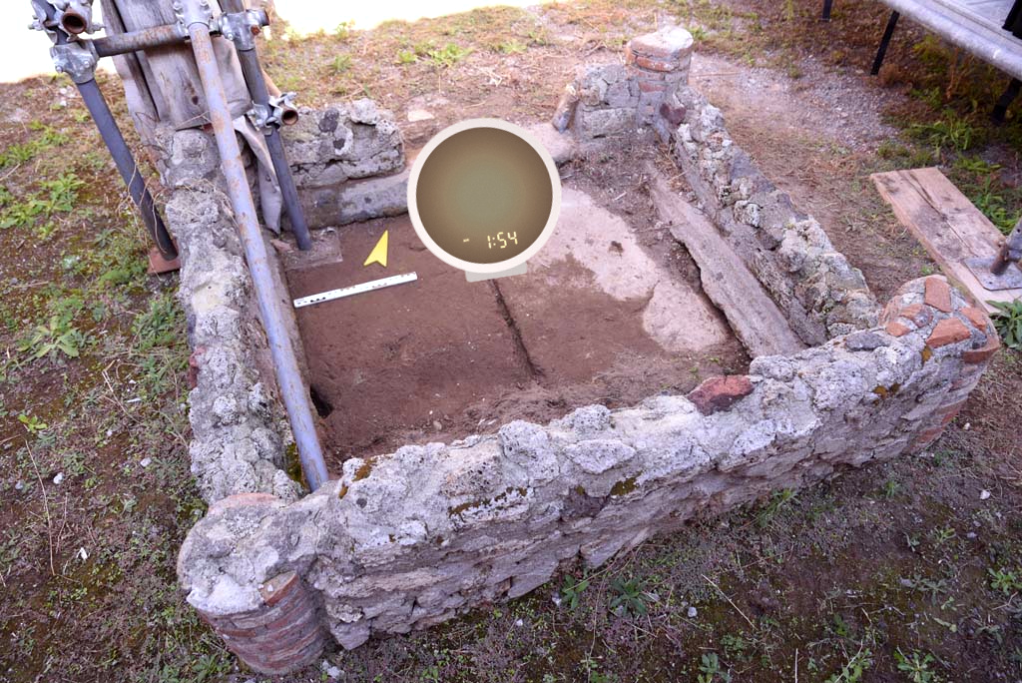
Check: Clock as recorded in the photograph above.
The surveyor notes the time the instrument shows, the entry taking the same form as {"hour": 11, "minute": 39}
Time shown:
{"hour": 1, "minute": 54}
